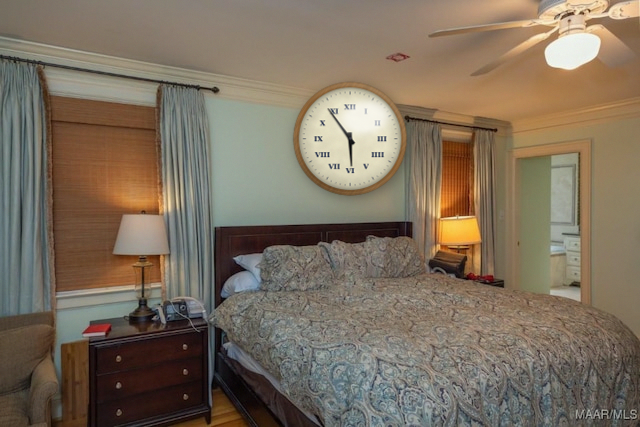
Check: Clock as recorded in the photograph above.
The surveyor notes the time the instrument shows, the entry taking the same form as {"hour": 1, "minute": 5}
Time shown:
{"hour": 5, "minute": 54}
